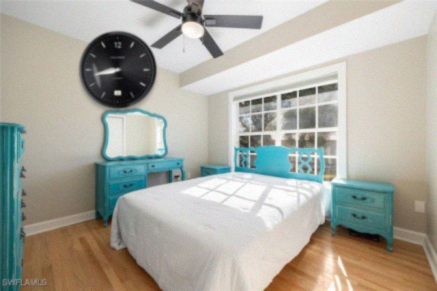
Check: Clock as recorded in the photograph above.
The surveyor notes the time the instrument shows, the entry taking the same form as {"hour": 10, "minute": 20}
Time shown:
{"hour": 8, "minute": 43}
